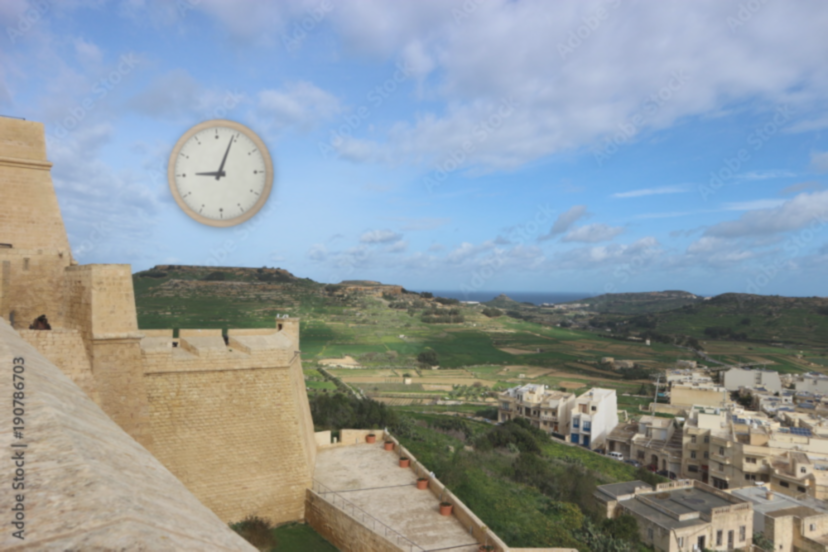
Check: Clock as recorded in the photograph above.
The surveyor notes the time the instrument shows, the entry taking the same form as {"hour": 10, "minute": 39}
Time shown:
{"hour": 9, "minute": 4}
